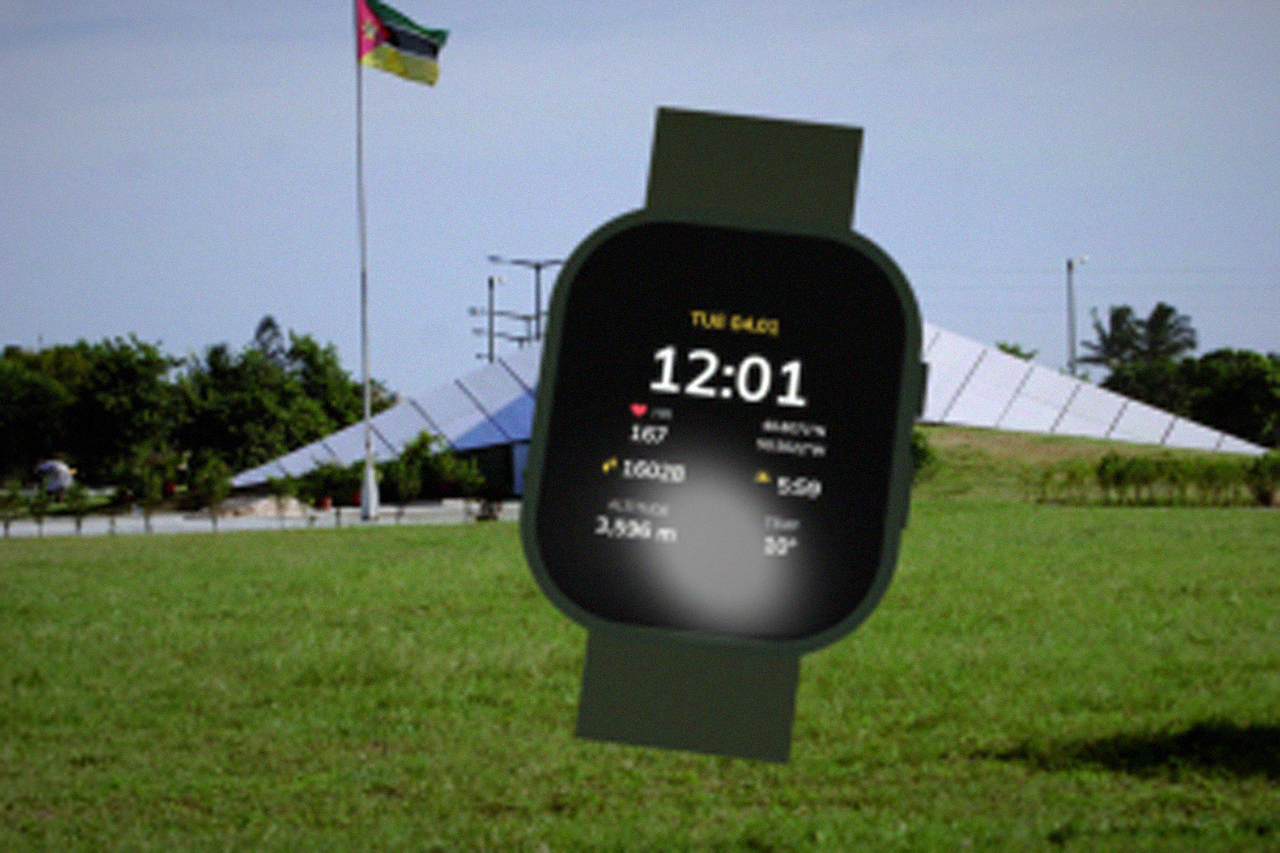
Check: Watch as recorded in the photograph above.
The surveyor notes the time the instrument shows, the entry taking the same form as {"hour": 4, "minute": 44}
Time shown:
{"hour": 12, "minute": 1}
